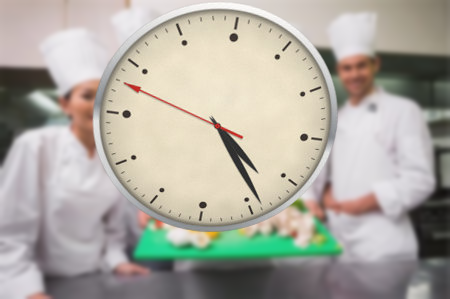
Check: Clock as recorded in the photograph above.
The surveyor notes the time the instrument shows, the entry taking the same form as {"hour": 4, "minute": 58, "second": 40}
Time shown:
{"hour": 4, "minute": 23, "second": 48}
